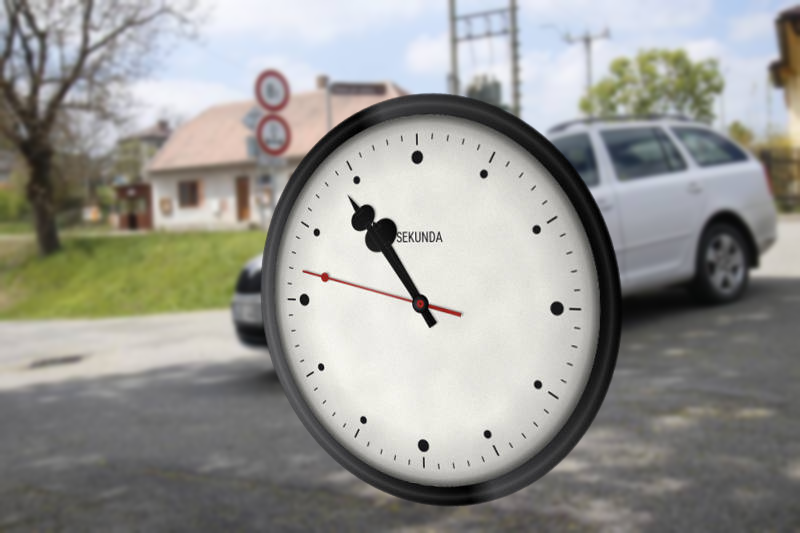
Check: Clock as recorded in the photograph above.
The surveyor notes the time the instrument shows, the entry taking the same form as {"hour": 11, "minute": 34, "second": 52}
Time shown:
{"hour": 10, "minute": 53, "second": 47}
